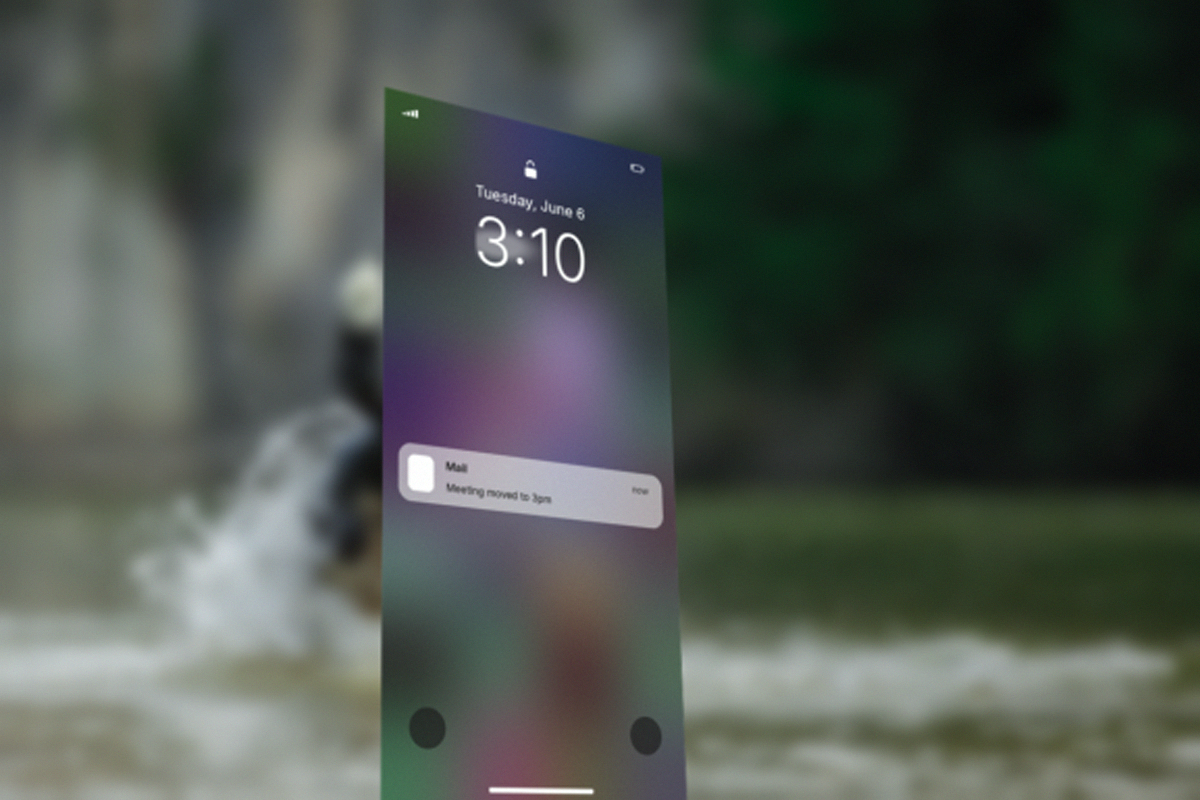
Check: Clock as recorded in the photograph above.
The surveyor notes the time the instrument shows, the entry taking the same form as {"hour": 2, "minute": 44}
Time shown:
{"hour": 3, "minute": 10}
